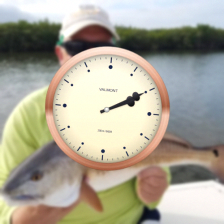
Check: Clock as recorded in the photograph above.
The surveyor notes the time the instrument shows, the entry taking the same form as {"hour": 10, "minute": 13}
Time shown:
{"hour": 2, "minute": 10}
